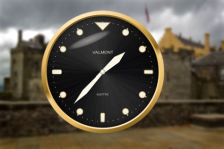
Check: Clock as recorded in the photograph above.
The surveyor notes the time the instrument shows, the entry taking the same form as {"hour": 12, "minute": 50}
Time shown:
{"hour": 1, "minute": 37}
